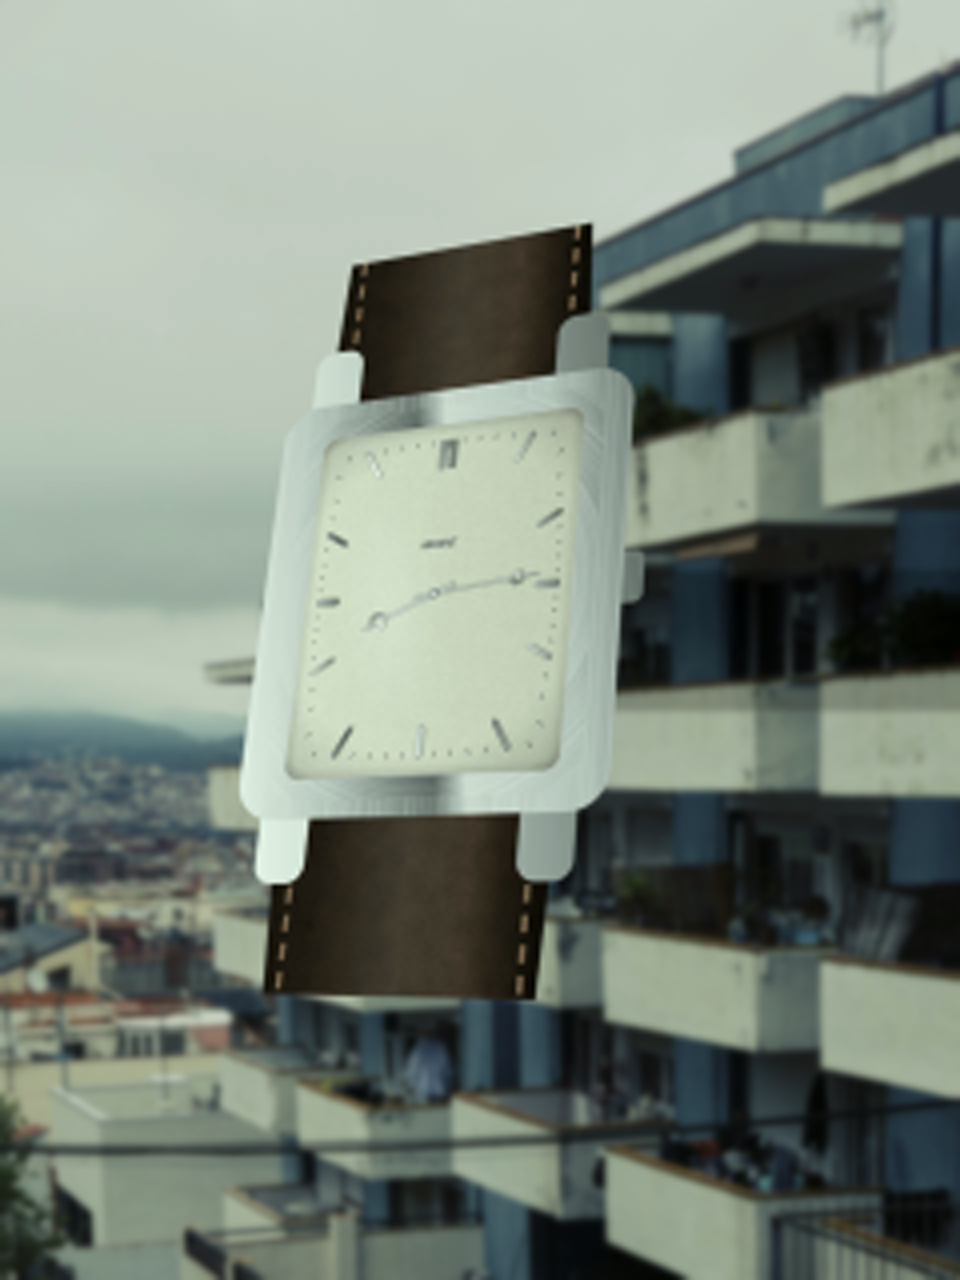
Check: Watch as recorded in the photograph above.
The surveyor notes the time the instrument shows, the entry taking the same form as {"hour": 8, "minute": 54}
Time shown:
{"hour": 8, "minute": 14}
